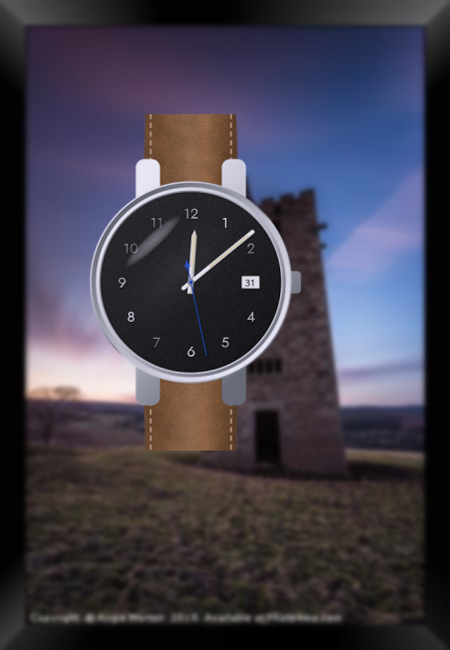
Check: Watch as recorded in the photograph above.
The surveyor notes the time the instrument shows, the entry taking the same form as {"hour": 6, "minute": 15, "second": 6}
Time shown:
{"hour": 12, "minute": 8, "second": 28}
